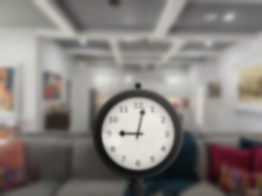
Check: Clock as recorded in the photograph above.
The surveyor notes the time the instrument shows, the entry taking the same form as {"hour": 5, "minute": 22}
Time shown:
{"hour": 9, "minute": 2}
